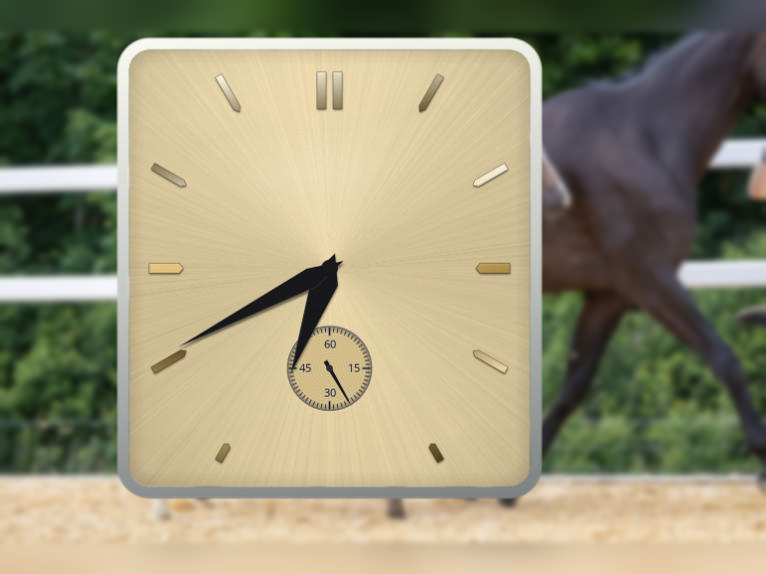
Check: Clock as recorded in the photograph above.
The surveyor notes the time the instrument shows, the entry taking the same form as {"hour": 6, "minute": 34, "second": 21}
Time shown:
{"hour": 6, "minute": 40, "second": 25}
